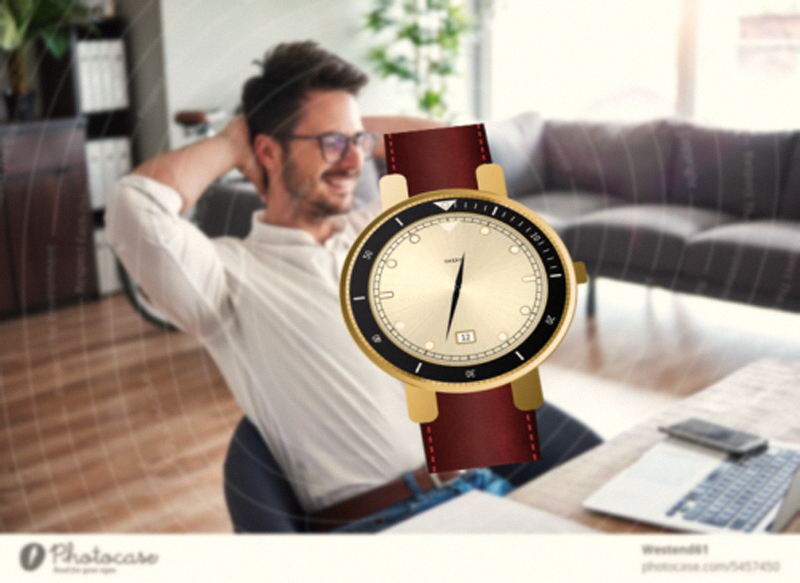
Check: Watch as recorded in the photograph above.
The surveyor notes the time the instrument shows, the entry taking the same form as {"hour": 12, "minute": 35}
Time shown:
{"hour": 12, "minute": 33}
